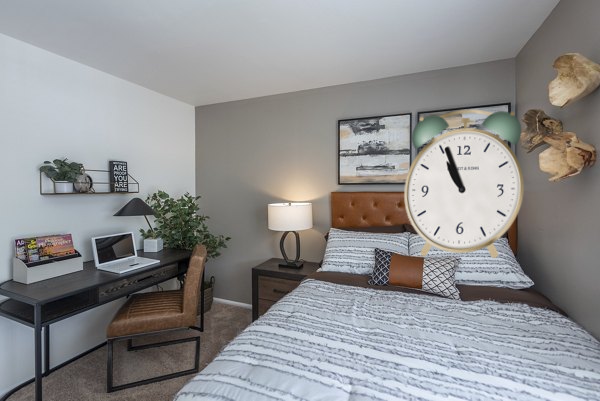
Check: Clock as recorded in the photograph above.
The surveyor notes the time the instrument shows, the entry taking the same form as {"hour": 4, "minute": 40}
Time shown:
{"hour": 10, "minute": 56}
